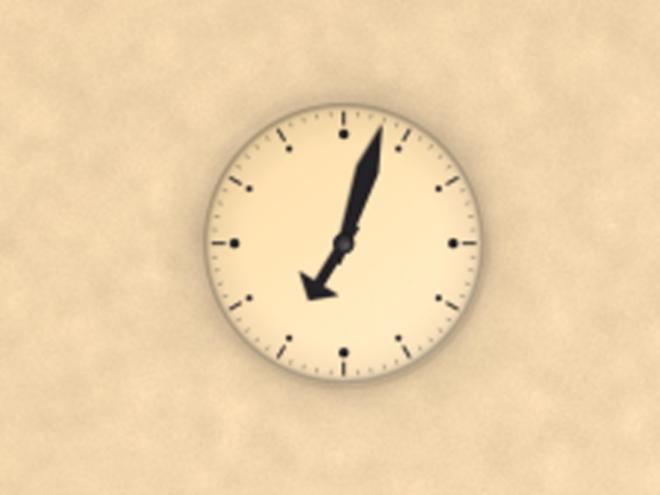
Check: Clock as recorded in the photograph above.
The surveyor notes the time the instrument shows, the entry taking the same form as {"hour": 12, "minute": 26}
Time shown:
{"hour": 7, "minute": 3}
